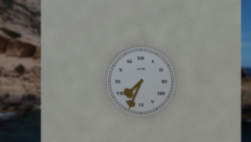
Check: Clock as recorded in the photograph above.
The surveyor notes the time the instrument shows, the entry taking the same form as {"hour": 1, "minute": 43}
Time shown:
{"hour": 7, "minute": 34}
